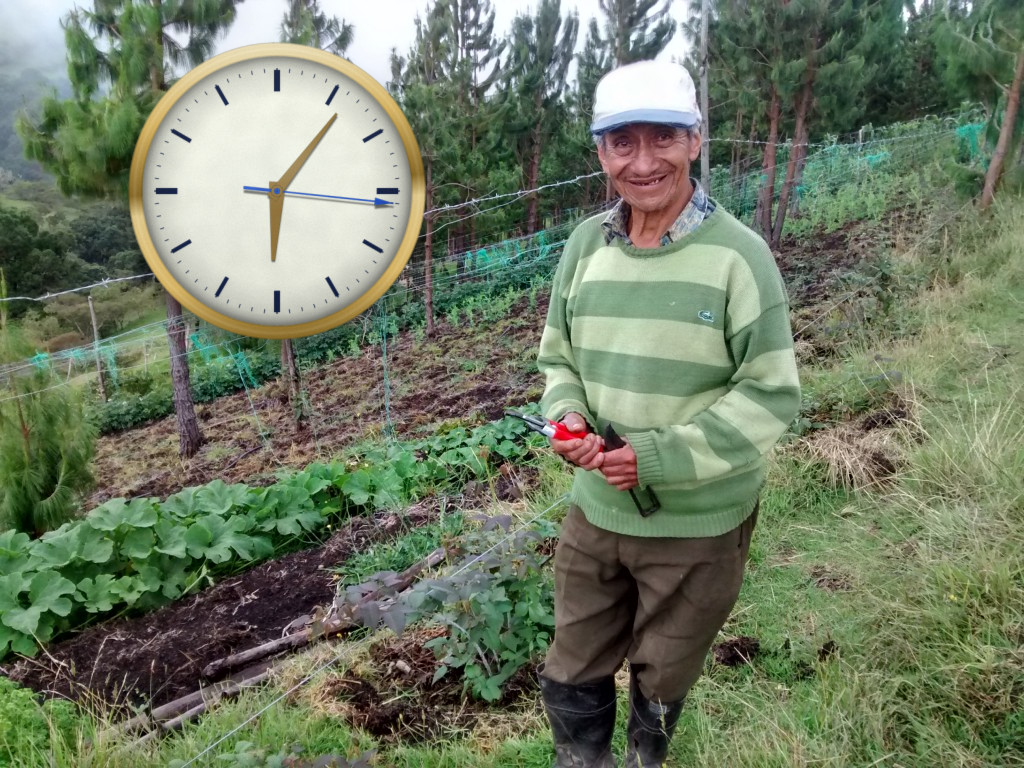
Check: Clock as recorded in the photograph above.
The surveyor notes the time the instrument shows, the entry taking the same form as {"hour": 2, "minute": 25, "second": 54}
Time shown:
{"hour": 6, "minute": 6, "second": 16}
